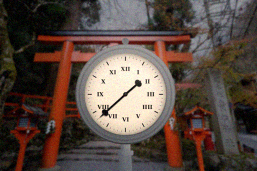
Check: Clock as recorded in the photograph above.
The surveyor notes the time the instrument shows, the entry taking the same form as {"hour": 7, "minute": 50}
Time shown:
{"hour": 1, "minute": 38}
